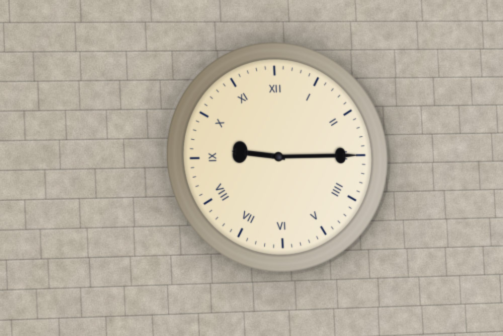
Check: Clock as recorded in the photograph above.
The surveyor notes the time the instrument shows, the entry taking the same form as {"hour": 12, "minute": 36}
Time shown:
{"hour": 9, "minute": 15}
